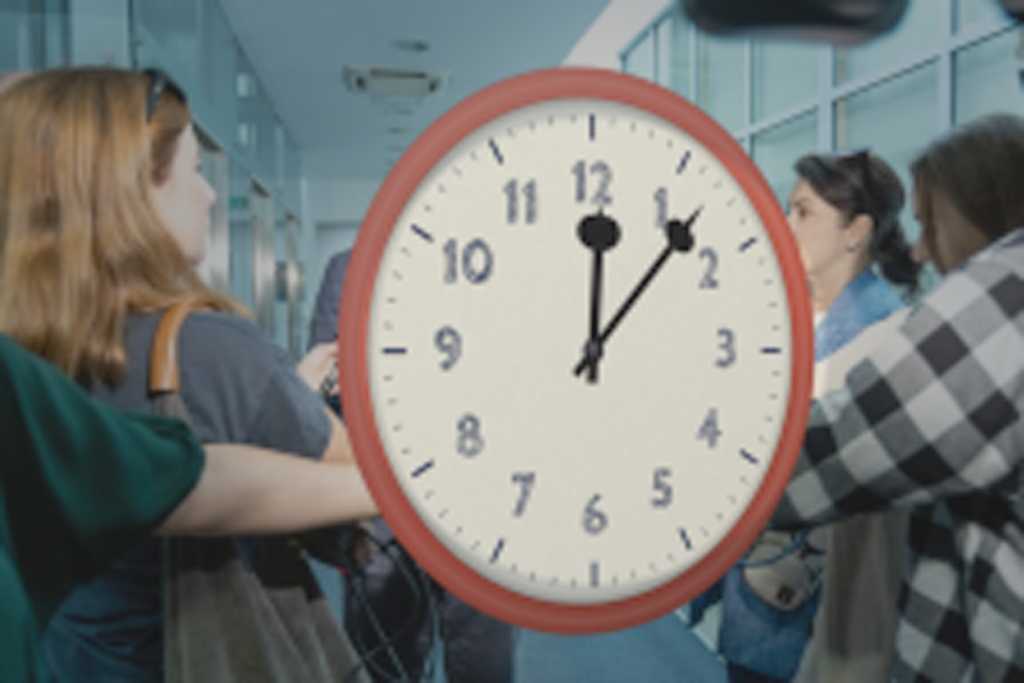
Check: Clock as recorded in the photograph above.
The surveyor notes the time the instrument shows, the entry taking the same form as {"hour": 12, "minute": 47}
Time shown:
{"hour": 12, "minute": 7}
